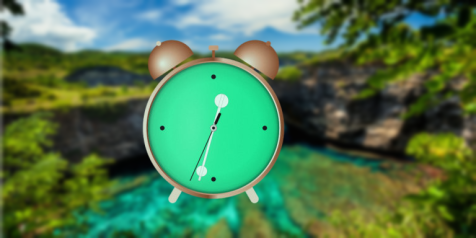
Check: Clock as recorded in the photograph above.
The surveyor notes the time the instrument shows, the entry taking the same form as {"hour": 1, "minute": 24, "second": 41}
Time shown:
{"hour": 12, "minute": 32, "second": 34}
